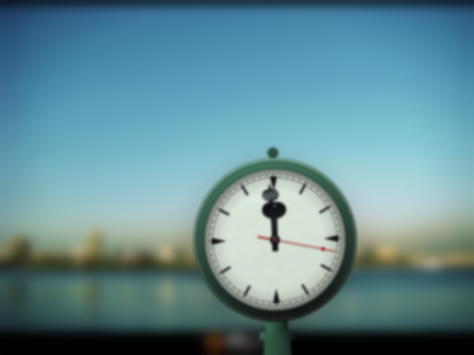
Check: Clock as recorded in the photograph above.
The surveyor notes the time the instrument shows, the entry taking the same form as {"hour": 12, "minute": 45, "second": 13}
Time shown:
{"hour": 11, "minute": 59, "second": 17}
